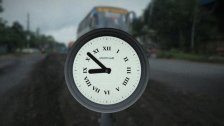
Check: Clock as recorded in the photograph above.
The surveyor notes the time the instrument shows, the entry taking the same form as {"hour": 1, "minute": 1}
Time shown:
{"hour": 8, "minute": 52}
